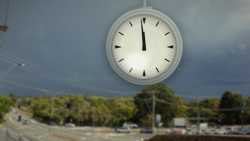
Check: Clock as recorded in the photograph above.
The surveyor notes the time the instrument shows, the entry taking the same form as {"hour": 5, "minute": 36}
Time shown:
{"hour": 11, "minute": 59}
